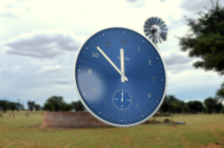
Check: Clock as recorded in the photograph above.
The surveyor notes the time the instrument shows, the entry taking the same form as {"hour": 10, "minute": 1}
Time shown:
{"hour": 11, "minute": 52}
